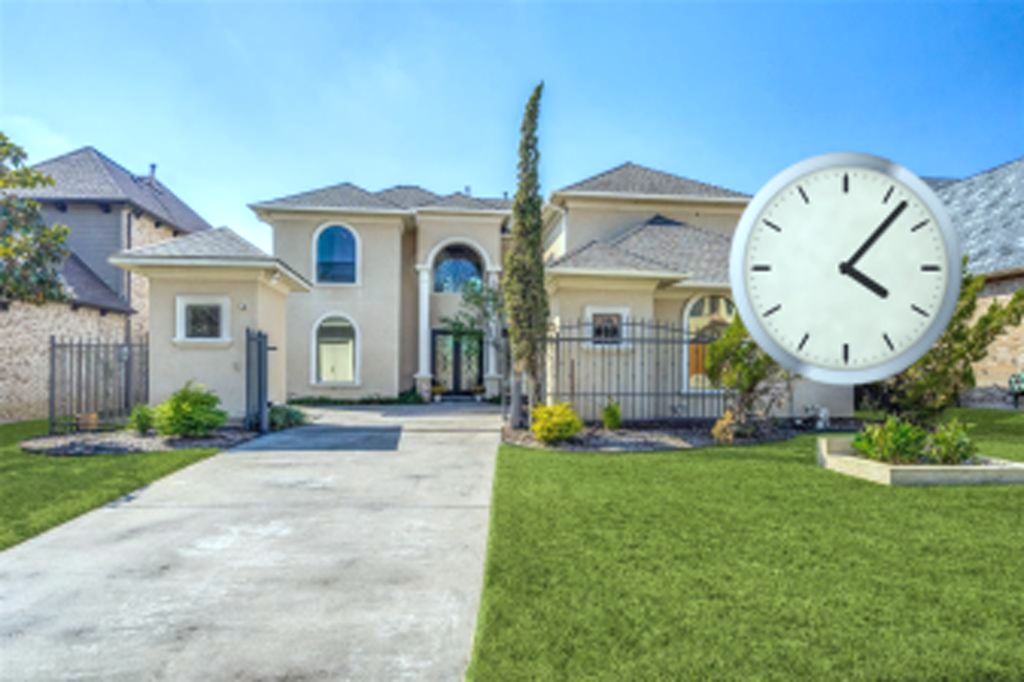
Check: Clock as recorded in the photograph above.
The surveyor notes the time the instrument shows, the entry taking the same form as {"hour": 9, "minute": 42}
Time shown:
{"hour": 4, "minute": 7}
